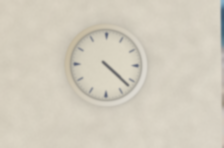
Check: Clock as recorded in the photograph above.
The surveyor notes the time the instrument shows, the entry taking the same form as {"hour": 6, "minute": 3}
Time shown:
{"hour": 4, "minute": 22}
